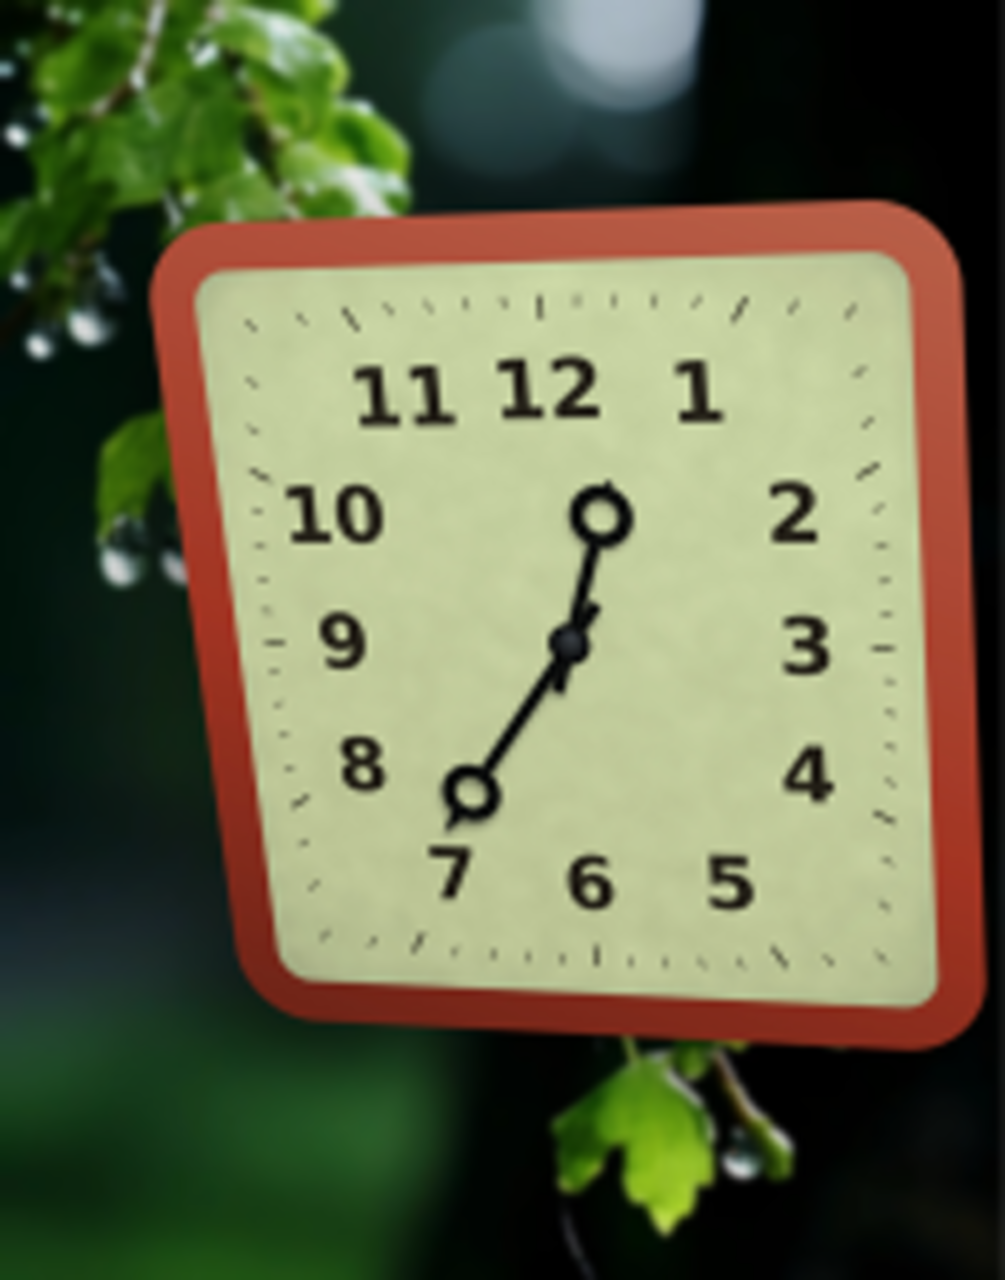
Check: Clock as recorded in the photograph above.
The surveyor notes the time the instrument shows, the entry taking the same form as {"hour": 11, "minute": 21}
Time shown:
{"hour": 12, "minute": 36}
